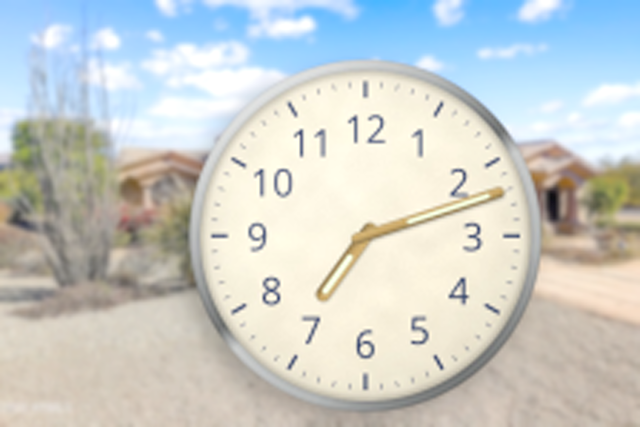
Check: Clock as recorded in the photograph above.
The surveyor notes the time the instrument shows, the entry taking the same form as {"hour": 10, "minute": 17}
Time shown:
{"hour": 7, "minute": 12}
